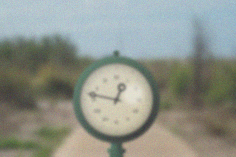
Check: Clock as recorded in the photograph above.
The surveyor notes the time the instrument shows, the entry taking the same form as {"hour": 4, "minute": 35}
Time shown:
{"hour": 12, "minute": 47}
